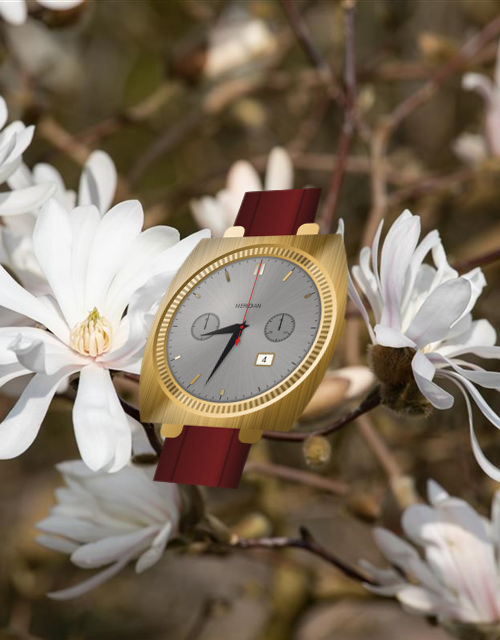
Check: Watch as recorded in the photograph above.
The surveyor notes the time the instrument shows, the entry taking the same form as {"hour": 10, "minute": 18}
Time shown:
{"hour": 8, "minute": 33}
